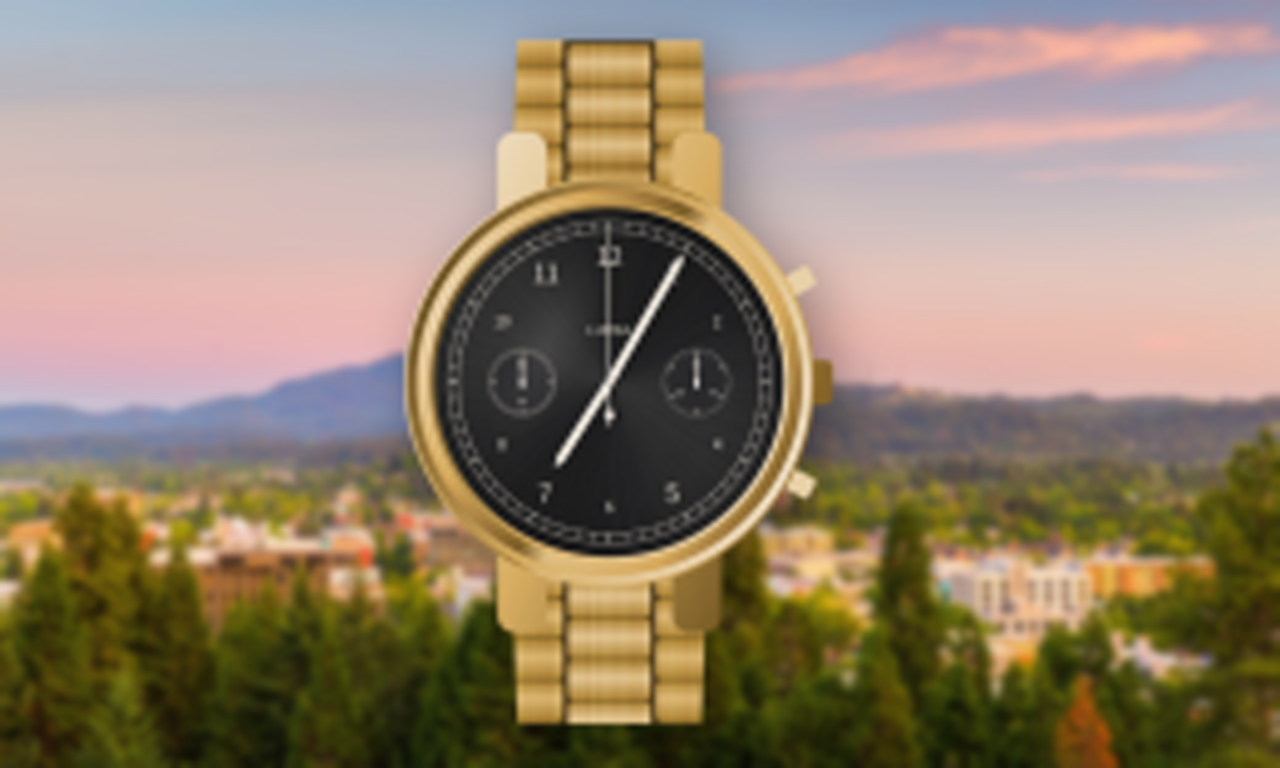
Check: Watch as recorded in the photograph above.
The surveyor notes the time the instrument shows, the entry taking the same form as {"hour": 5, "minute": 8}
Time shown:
{"hour": 7, "minute": 5}
